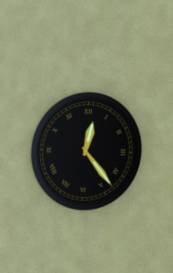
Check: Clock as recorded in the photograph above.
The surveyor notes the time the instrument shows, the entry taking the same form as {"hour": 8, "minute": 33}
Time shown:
{"hour": 12, "minute": 23}
